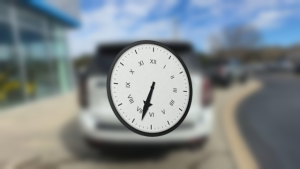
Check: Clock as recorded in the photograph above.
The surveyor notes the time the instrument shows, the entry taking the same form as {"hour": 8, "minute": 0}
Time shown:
{"hour": 6, "minute": 33}
